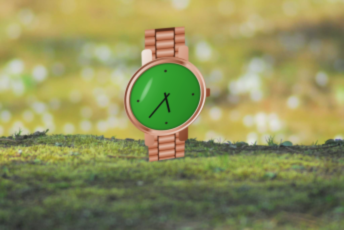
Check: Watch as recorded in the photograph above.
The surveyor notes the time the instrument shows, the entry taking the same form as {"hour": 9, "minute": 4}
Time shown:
{"hour": 5, "minute": 37}
